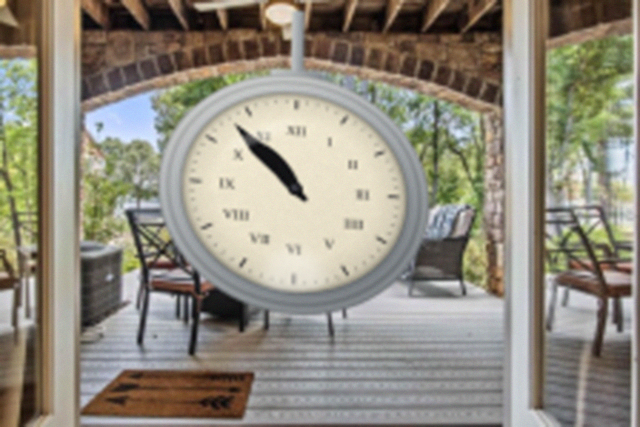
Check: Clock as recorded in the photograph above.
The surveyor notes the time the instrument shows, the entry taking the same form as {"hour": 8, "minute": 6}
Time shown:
{"hour": 10, "minute": 53}
